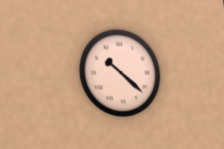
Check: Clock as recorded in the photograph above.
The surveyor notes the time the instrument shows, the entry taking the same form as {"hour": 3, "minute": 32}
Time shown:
{"hour": 10, "minute": 22}
